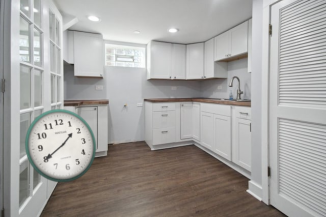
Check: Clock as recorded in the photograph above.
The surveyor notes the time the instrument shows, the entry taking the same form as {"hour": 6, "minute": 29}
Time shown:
{"hour": 1, "minute": 40}
